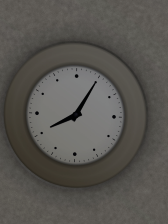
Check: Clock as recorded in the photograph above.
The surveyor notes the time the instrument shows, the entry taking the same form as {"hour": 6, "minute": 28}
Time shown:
{"hour": 8, "minute": 5}
